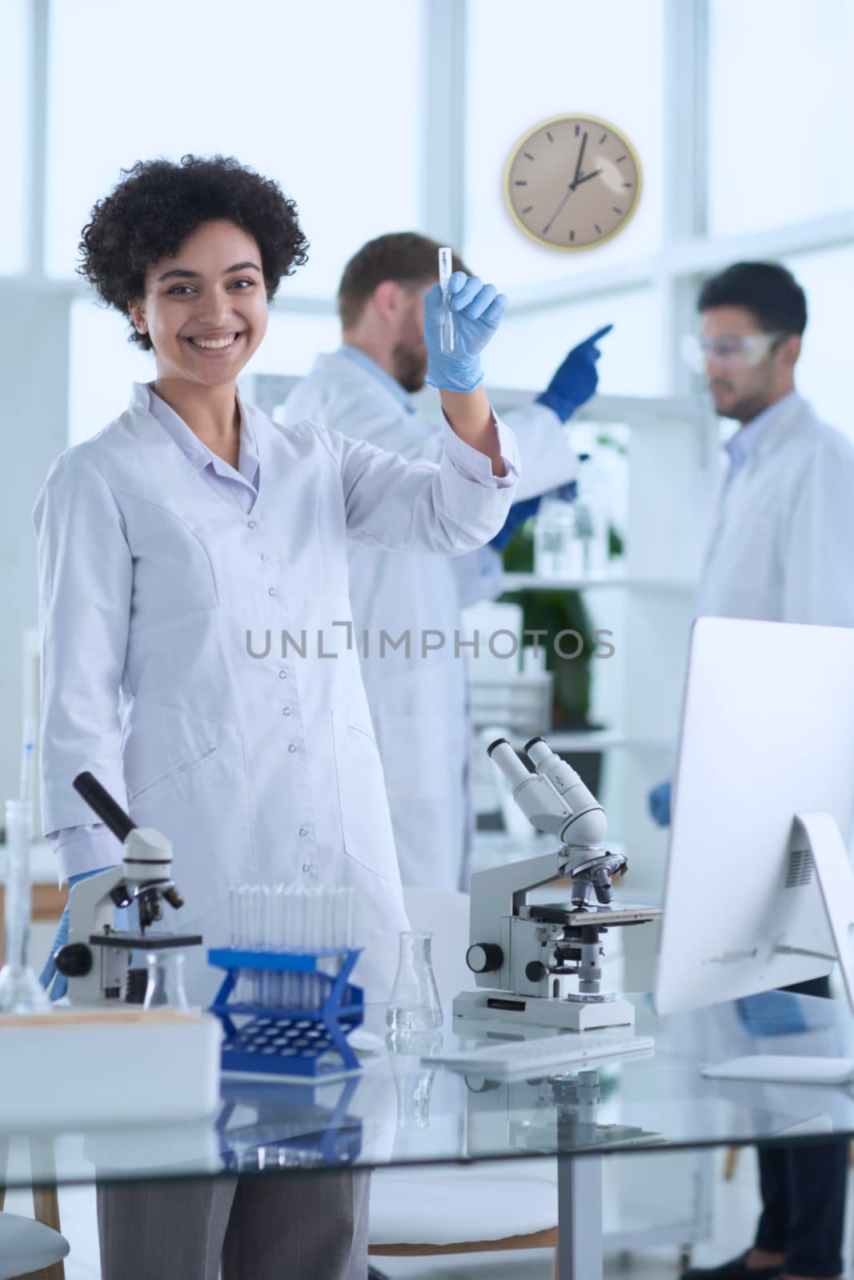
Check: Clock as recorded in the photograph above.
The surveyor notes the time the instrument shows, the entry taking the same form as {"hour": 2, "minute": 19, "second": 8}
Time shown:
{"hour": 2, "minute": 1, "second": 35}
